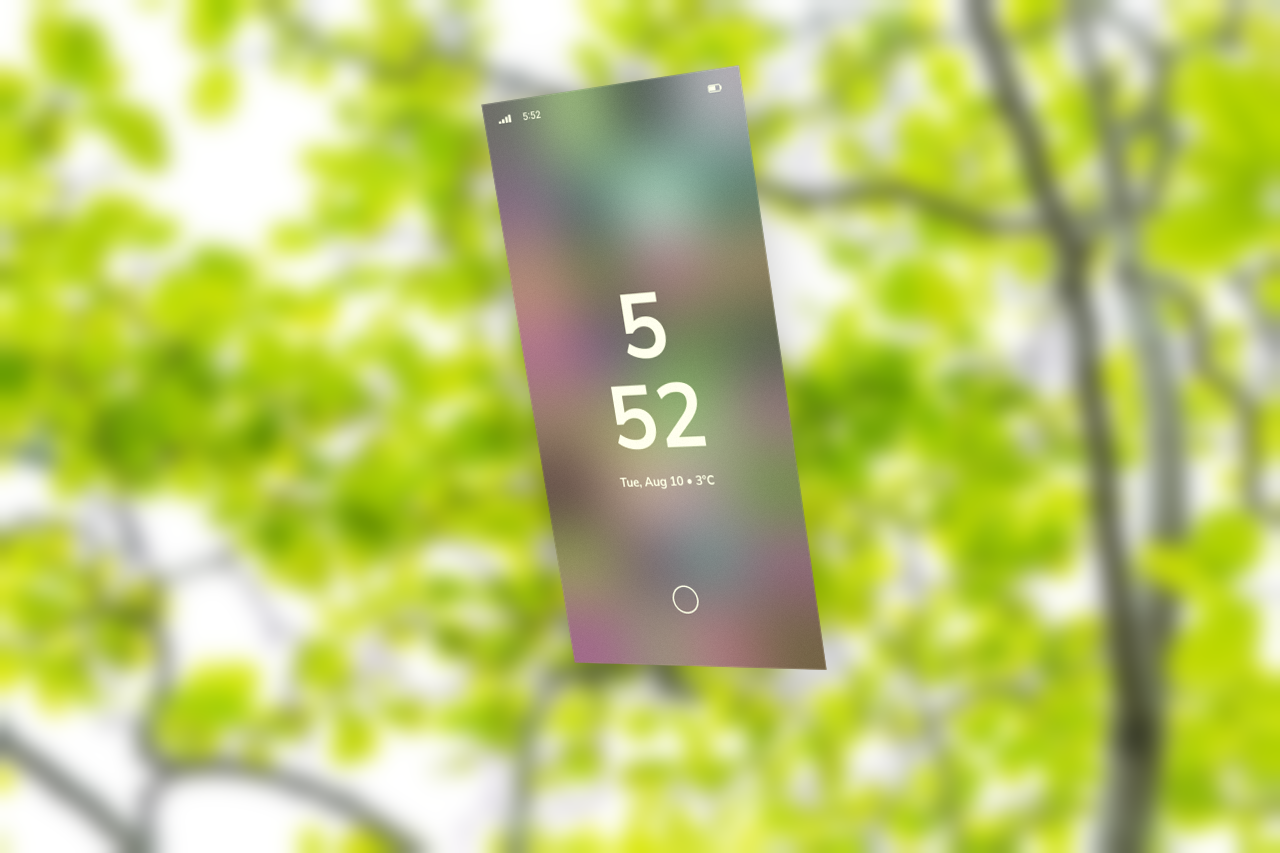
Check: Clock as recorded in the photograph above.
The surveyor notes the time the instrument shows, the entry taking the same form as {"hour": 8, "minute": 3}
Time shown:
{"hour": 5, "minute": 52}
